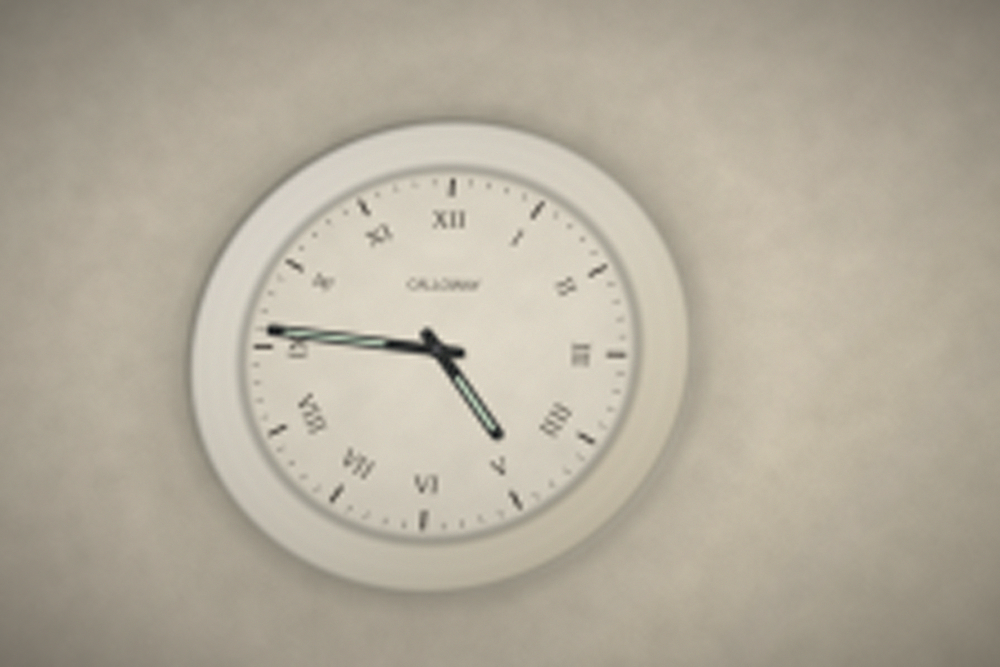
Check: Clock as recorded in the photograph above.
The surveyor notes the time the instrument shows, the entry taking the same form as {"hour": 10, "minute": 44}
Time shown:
{"hour": 4, "minute": 46}
